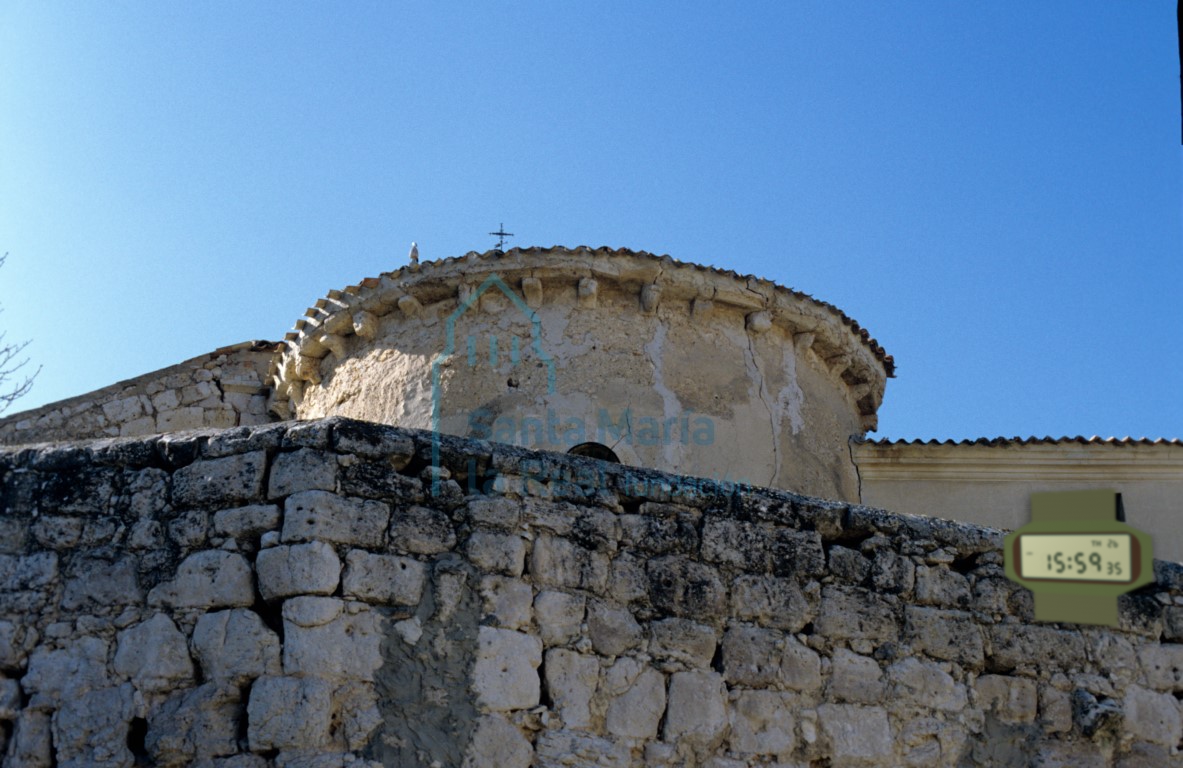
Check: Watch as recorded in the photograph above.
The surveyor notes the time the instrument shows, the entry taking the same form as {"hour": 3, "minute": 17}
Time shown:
{"hour": 15, "minute": 59}
